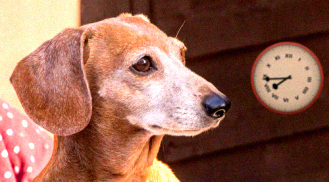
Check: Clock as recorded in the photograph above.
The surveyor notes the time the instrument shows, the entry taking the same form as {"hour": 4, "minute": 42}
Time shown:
{"hour": 7, "minute": 44}
